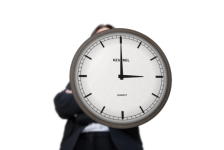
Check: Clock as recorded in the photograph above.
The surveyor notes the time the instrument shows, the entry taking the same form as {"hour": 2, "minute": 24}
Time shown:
{"hour": 3, "minute": 0}
